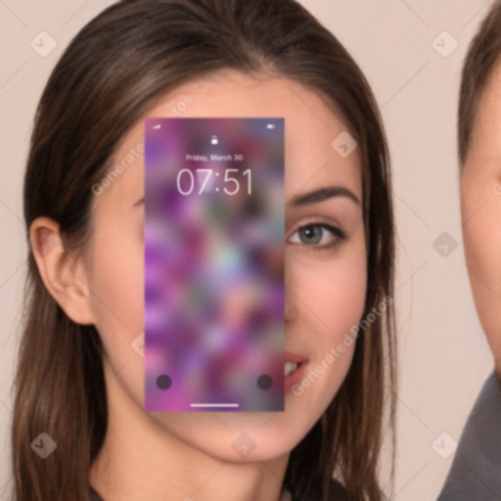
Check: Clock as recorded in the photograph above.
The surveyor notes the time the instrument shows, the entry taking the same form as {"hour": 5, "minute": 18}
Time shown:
{"hour": 7, "minute": 51}
